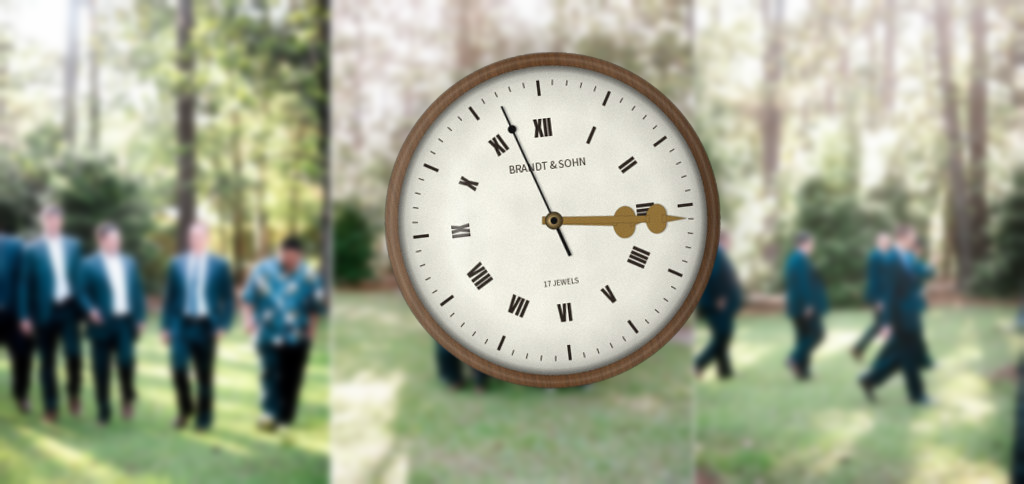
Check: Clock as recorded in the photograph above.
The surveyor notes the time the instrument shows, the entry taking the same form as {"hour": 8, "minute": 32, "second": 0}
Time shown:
{"hour": 3, "minute": 15, "second": 57}
